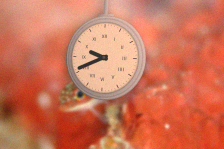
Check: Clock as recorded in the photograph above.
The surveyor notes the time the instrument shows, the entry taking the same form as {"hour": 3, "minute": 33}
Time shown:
{"hour": 9, "minute": 41}
